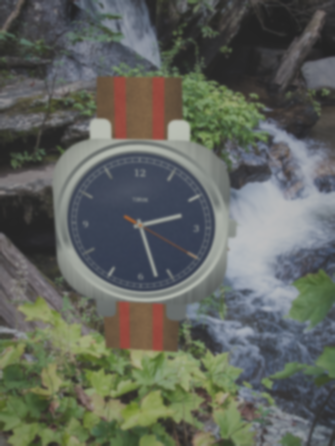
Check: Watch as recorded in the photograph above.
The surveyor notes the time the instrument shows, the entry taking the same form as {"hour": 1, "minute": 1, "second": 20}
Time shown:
{"hour": 2, "minute": 27, "second": 20}
